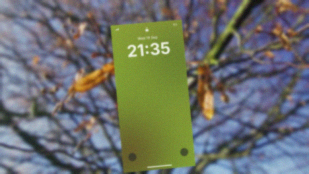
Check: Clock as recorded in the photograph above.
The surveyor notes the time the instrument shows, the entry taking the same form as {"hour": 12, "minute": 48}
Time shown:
{"hour": 21, "minute": 35}
